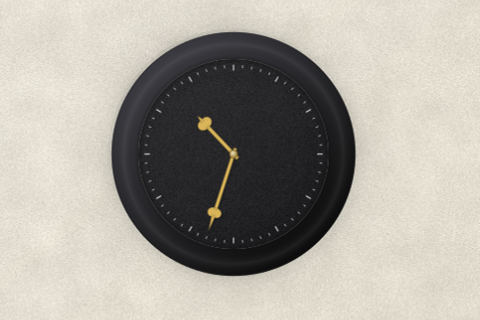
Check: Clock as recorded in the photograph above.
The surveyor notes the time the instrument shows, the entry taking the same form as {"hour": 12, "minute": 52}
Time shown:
{"hour": 10, "minute": 33}
